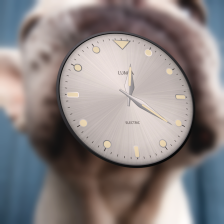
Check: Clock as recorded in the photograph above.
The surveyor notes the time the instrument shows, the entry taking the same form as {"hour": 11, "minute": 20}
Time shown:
{"hour": 12, "minute": 21}
